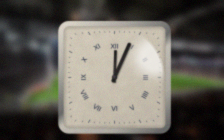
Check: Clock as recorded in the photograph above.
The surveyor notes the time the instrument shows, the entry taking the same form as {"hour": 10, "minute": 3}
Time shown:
{"hour": 12, "minute": 4}
